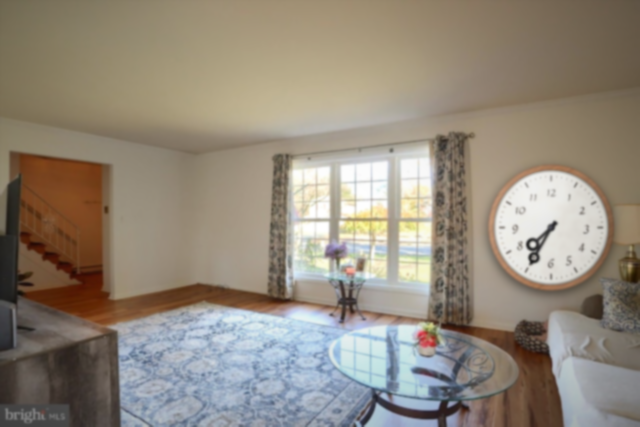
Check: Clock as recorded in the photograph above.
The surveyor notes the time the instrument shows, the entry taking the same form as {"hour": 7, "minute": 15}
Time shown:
{"hour": 7, "minute": 35}
